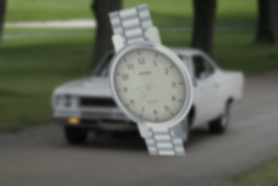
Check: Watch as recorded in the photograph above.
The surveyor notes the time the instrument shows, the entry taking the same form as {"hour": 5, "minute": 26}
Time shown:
{"hour": 8, "minute": 38}
